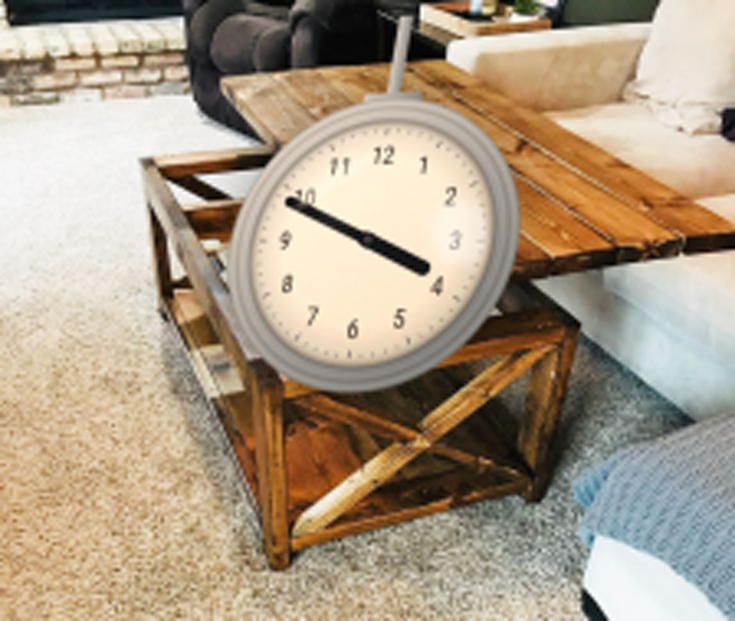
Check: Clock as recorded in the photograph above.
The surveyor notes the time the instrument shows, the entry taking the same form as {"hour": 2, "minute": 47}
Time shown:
{"hour": 3, "minute": 49}
